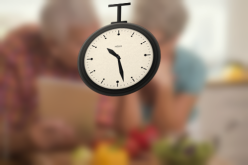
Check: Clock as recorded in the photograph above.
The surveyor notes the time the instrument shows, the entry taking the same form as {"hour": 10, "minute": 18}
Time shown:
{"hour": 10, "minute": 28}
